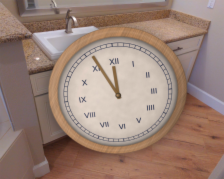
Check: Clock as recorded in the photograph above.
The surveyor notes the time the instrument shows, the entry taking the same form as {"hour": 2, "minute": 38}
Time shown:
{"hour": 11, "minute": 56}
